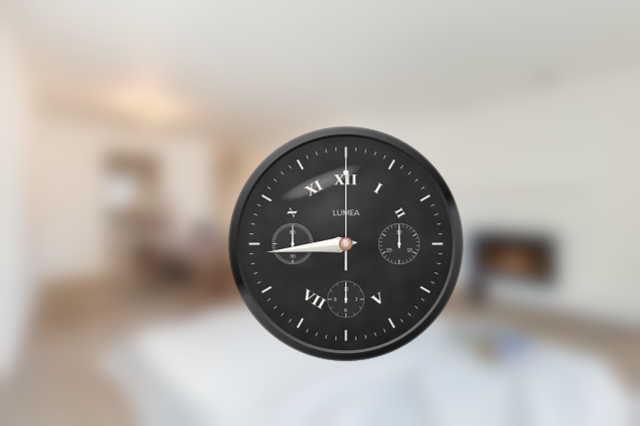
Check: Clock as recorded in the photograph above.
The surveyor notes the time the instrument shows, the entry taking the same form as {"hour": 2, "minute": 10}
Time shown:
{"hour": 8, "minute": 44}
